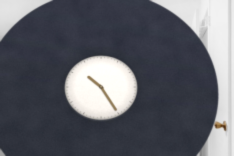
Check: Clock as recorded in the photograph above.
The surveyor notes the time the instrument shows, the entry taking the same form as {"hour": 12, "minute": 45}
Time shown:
{"hour": 10, "minute": 25}
